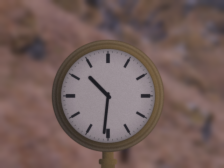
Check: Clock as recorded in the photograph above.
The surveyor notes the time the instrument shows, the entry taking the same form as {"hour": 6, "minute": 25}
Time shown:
{"hour": 10, "minute": 31}
